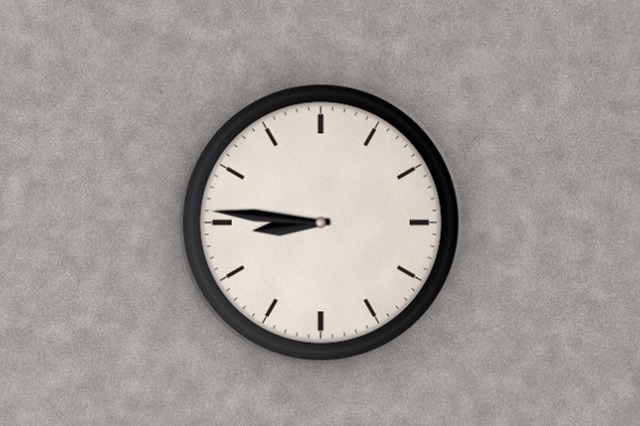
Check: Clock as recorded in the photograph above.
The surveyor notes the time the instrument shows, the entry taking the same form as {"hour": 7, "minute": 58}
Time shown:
{"hour": 8, "minute": 46}
